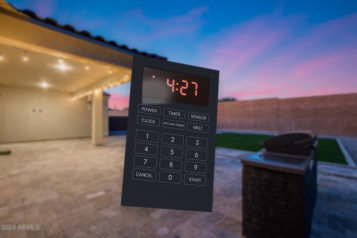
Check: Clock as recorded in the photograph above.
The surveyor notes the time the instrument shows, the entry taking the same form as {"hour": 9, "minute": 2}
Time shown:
{"hour": 4, "minute": 27}
